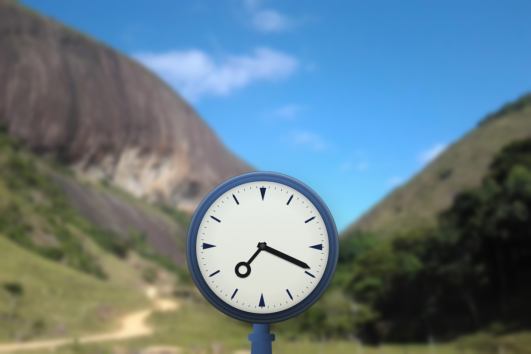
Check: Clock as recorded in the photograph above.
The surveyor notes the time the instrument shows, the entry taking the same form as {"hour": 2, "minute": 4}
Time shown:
{"hour": 7, "minute": 19}
